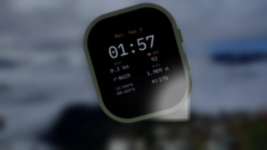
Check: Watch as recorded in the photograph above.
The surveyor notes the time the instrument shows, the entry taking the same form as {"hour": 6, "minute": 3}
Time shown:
{"hour": 1, "minute": 57}
